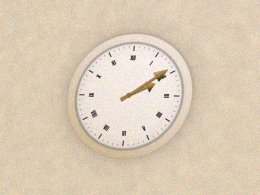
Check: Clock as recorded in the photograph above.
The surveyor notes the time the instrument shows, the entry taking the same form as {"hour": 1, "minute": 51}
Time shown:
{"hour": 2, "minute": 9}
